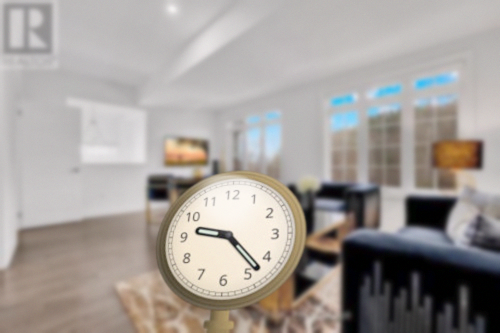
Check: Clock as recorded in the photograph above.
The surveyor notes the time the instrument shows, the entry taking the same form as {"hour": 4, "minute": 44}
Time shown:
{"hour": 9, "minute": 23}
